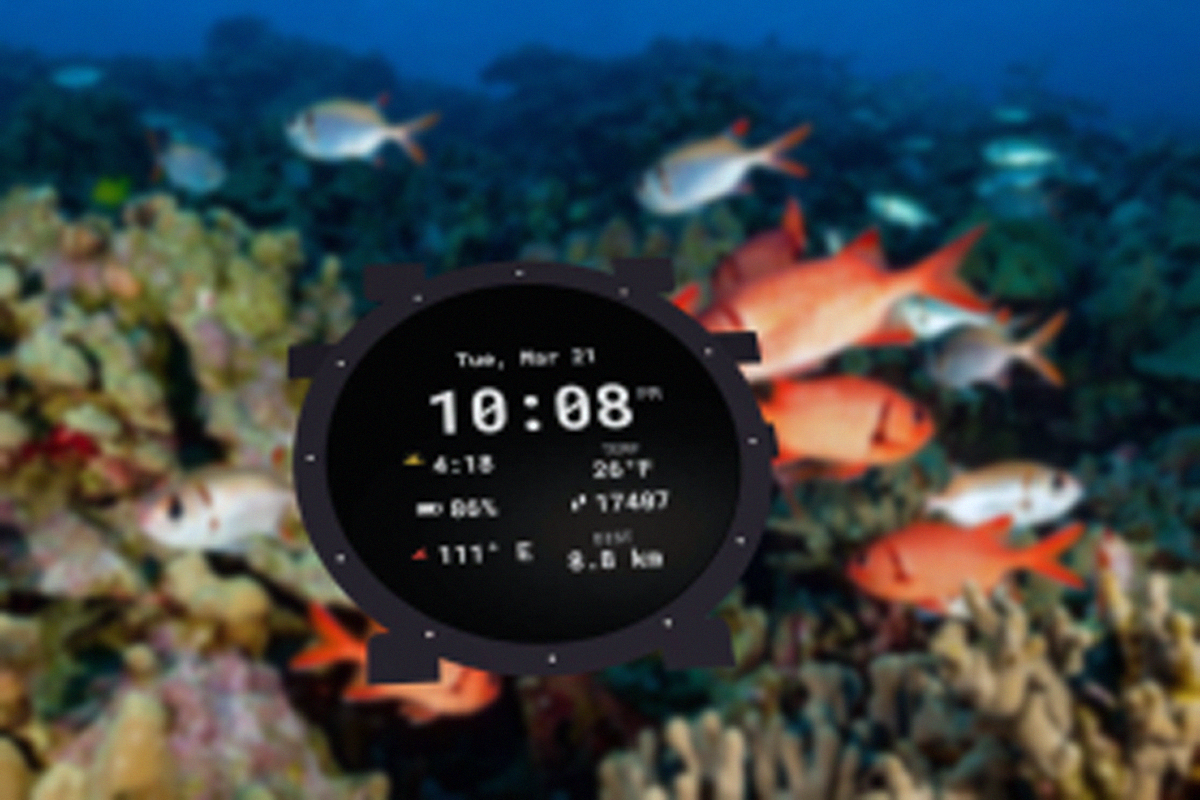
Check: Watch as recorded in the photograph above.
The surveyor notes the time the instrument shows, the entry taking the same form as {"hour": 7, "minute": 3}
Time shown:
{"hour": 10, "minute": 8}
